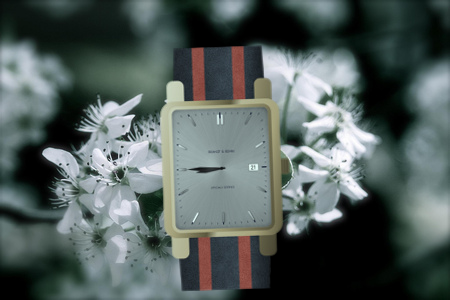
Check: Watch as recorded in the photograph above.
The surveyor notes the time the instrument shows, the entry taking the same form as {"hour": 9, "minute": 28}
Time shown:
{"hour": 8, "minute": 45}
